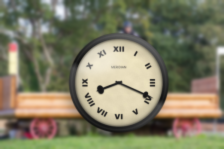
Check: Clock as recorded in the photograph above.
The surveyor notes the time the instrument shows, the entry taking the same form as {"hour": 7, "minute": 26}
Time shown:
{"hour": 8, "minute": 19}
